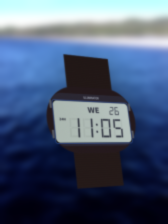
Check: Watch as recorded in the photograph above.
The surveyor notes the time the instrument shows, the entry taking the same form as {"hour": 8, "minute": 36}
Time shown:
{"hour": 11, "minute": 5}
